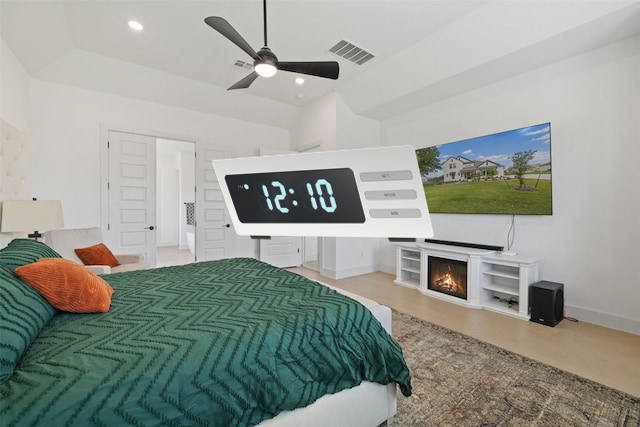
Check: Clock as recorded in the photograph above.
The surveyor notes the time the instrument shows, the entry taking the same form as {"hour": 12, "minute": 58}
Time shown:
{"hour": 12, "minute": 10}
